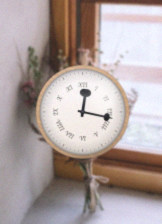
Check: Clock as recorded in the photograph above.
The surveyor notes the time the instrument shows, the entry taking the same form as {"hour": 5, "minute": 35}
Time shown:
{"hour": 12, "minute": 17}
